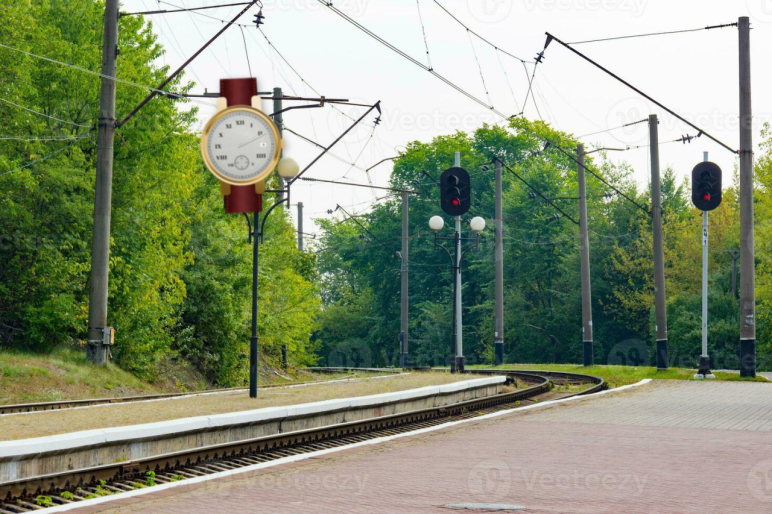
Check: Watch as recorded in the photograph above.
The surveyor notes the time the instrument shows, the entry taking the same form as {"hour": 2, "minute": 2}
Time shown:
{"hour": 2, "minute": 11}
